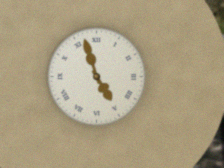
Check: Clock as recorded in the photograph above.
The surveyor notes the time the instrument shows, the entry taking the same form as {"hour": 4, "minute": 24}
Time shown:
{"hour": 4, "minute": 57}
